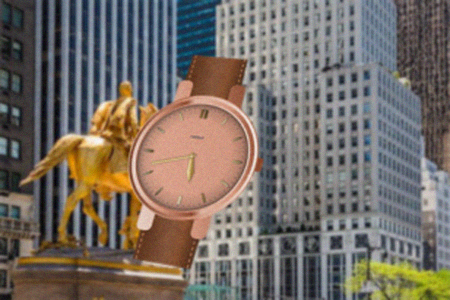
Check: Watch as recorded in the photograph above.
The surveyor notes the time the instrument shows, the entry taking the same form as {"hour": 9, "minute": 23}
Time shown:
{"hour": 5, "minute": 42}
